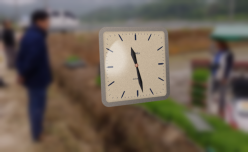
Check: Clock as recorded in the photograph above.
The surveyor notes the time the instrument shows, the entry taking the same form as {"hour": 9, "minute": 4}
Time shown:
{"hour": 11, "minute": 28}
